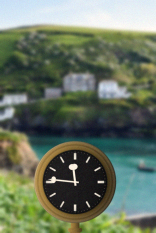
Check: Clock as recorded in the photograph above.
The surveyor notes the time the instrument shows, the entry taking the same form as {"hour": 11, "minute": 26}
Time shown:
{"hour": 11, "minute": 46}
